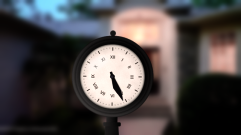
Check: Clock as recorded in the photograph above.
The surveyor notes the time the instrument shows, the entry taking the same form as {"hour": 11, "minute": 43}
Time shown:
{"hour": 5, "minute": 26}
